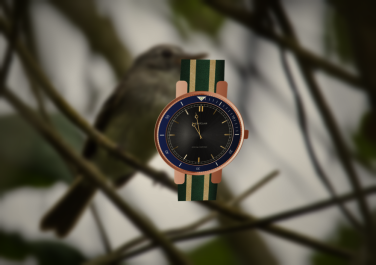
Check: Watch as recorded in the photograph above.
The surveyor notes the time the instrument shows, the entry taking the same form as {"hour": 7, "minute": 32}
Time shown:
{"hour": 10, "minute": 58}
